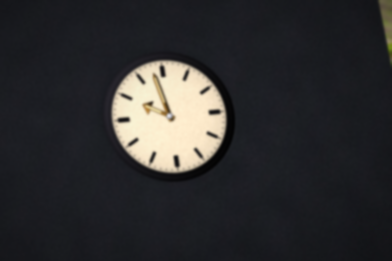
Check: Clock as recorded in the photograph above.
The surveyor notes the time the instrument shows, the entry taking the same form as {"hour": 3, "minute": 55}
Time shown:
{"hour": 9, "minute": 58}
